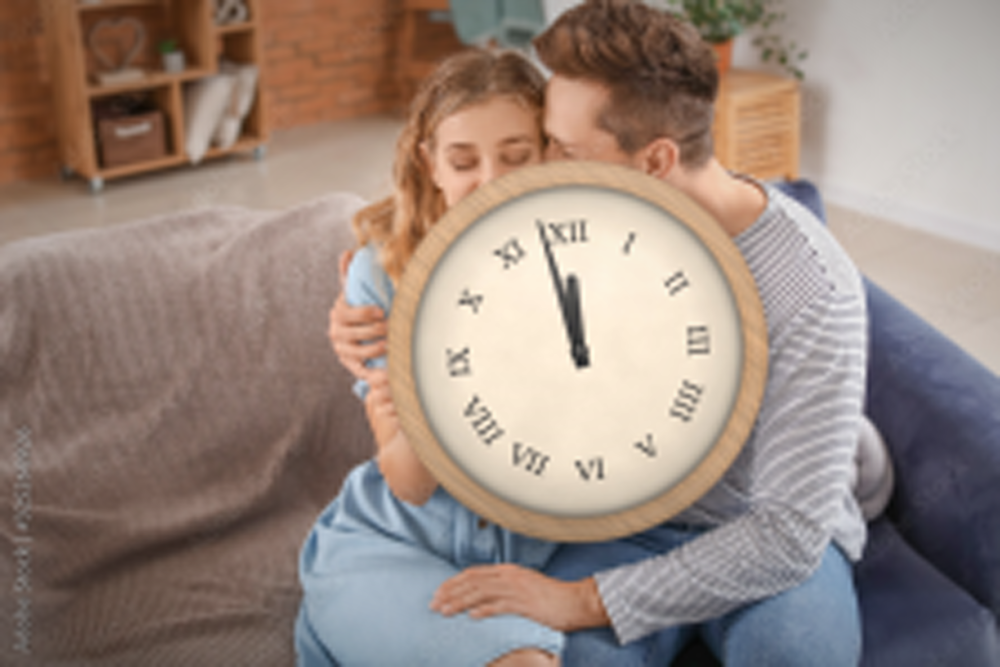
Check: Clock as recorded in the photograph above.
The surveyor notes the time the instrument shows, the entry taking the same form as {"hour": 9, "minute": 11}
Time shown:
{"hour": 11, "minute": 58}
